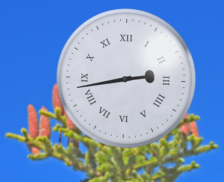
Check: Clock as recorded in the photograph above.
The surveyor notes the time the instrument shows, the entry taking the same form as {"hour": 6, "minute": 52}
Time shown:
{"hour": 2, "minute": 43}
